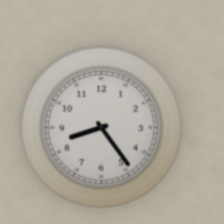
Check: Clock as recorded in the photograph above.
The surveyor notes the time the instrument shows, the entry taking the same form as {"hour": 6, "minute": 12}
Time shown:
{"hour": 8, "minute": 24}
